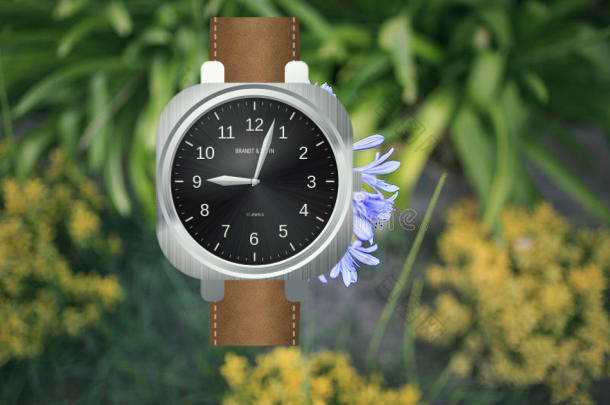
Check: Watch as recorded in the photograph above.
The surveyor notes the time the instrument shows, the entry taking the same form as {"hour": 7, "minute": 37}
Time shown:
{"hour": 9, "minute": 3}
